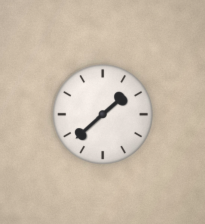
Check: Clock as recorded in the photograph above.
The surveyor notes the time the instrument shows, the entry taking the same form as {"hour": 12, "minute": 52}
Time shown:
{"hour": 1, "minute": 38}
